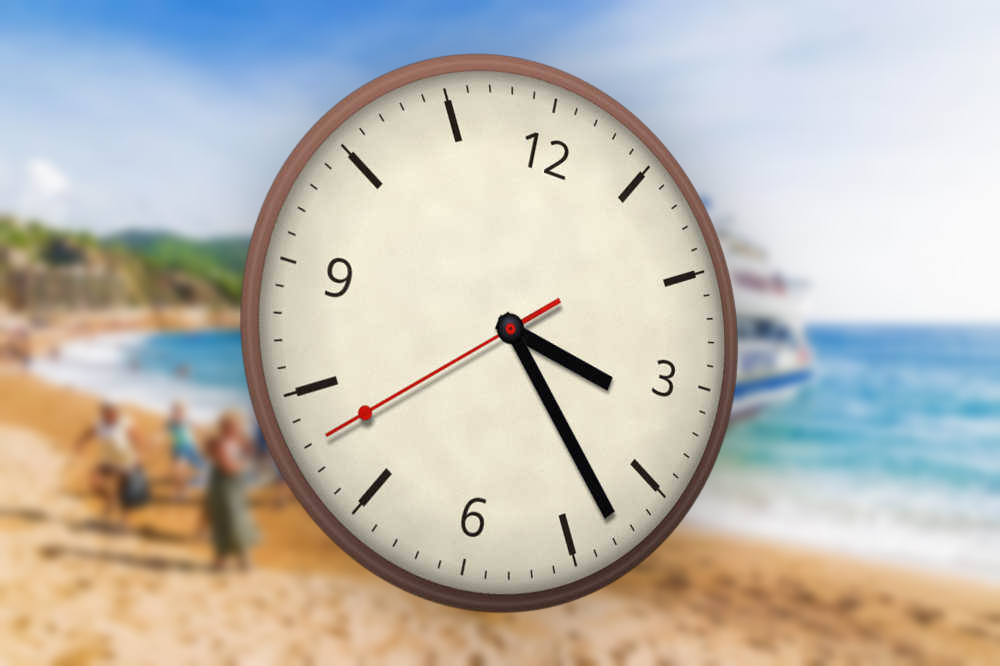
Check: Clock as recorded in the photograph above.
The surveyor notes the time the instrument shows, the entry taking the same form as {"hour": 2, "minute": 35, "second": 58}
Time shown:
{"hour": 3, "minute": 22, "second": 38}
